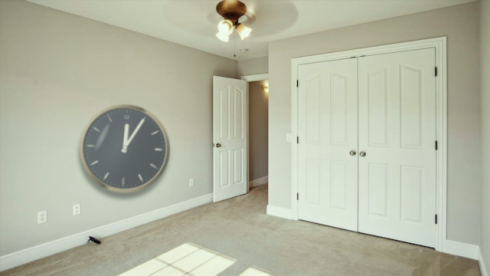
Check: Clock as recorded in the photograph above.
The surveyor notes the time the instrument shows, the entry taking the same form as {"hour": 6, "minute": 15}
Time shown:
{"hour": 12, "minute": 5}
